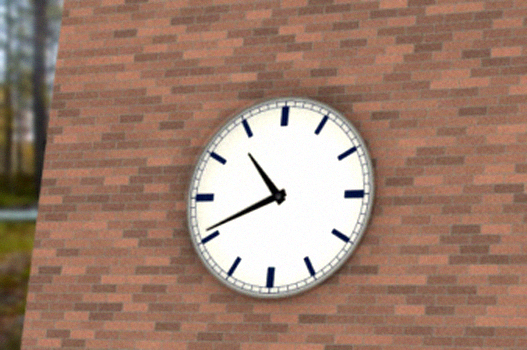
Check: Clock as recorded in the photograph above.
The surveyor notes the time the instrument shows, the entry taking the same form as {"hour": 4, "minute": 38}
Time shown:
{"hour": 10, "minute": 41}
